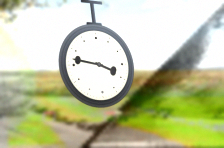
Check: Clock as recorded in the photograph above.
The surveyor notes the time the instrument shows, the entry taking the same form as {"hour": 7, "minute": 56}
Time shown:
{"hour": 3, "minute": 47}
